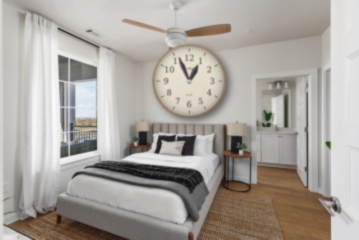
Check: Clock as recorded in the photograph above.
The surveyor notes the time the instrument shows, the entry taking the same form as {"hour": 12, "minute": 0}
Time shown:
{"hour": 12, "minute": 56}
